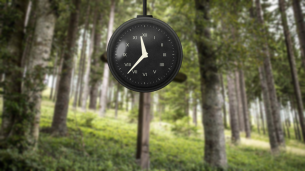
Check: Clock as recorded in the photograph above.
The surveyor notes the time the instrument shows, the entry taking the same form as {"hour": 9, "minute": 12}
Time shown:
{"hour": 11, "minute": 37}
